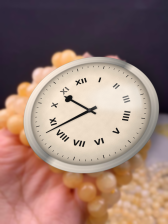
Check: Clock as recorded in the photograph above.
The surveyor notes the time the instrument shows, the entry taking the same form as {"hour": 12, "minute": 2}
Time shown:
{"hour": 10, "minute": 43}
